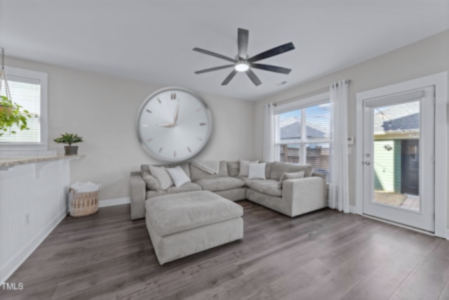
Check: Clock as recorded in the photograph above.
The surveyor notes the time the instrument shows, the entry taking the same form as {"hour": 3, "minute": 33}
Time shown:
{"hour": 9, "minute": 2}
